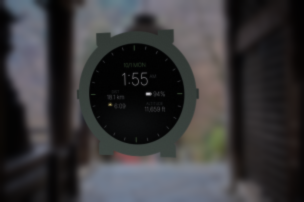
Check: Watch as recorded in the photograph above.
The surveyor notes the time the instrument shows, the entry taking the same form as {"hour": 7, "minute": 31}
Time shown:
{"hour": 1, "minute": 55}
